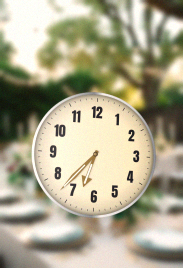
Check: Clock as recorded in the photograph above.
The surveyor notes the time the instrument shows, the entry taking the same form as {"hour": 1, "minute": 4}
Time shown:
{"hour": 6, "minute": 37}
